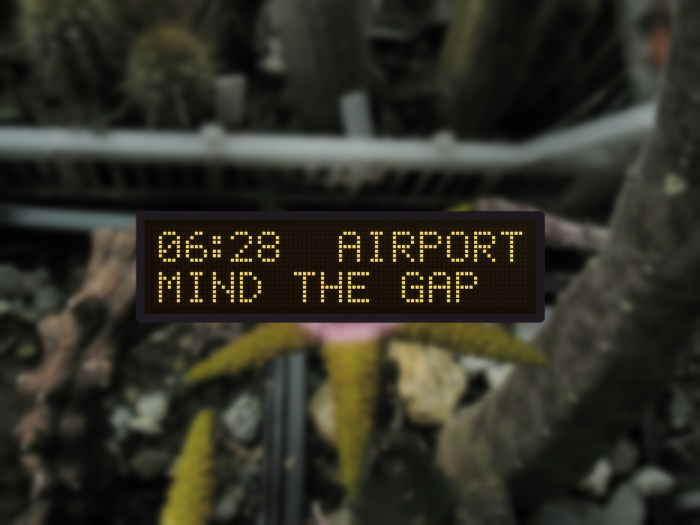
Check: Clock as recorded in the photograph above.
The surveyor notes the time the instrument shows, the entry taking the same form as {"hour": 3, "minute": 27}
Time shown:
{"hour": 6, "minute": 28}
